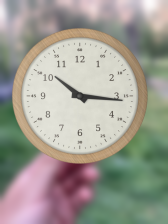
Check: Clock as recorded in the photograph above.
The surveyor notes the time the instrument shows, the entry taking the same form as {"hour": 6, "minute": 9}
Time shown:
{"hour": 10, "minute": 16}
